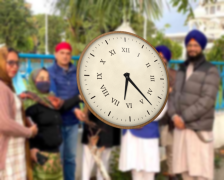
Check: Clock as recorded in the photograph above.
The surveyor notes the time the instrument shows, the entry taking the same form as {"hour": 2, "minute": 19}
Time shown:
{"hour": 6, "minute": 23}
